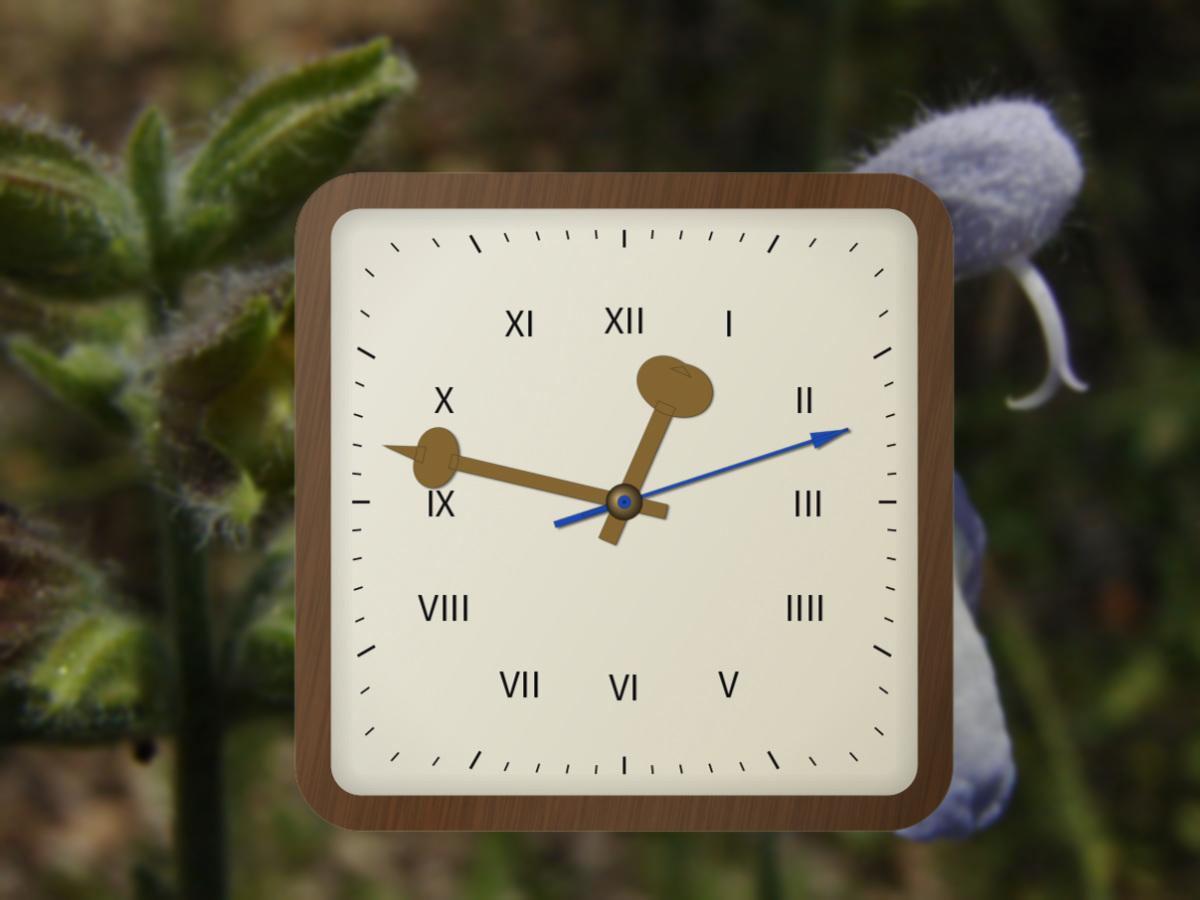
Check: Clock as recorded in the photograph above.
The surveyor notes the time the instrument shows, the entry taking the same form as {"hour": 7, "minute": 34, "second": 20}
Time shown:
{"hour": 12, "minute": 47, "second": 12}
